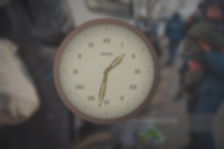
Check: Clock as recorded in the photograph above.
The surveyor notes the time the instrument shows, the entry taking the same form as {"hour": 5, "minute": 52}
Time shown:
{"hour": 1, "minute": 32}
